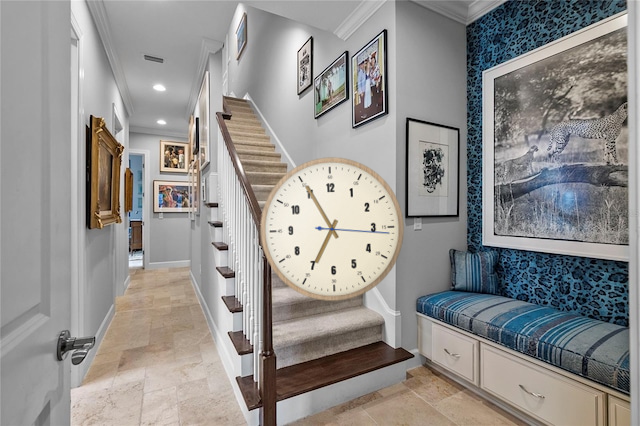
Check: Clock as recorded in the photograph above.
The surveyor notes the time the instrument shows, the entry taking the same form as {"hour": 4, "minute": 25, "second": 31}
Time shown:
{"hour": 6, "minute": 55, "second": 16}
